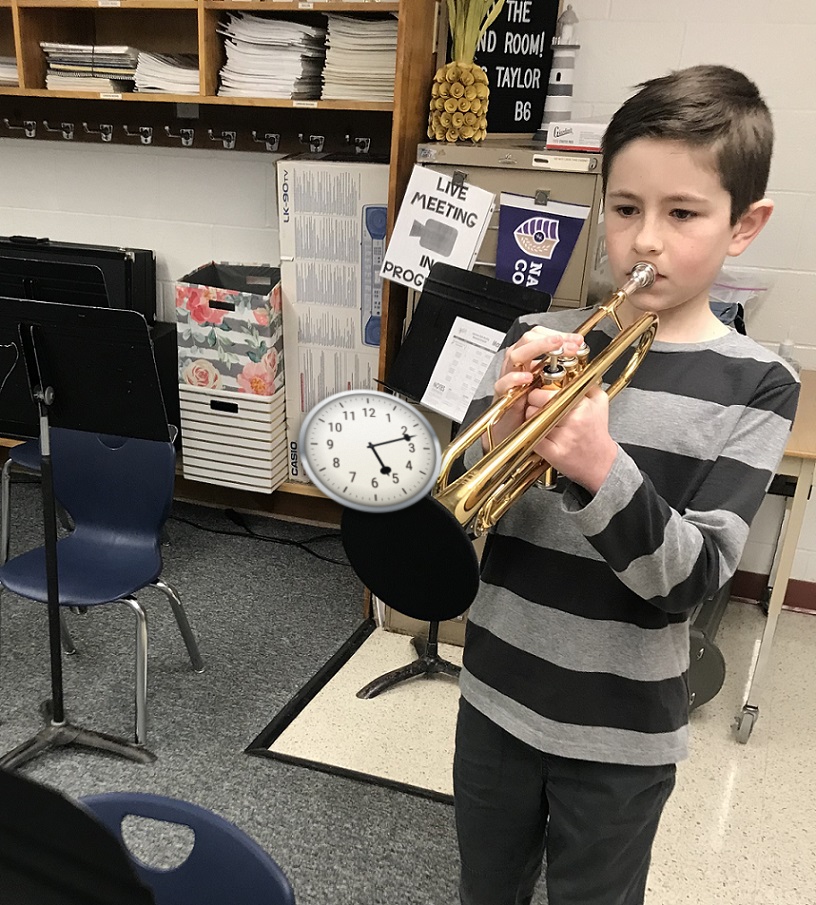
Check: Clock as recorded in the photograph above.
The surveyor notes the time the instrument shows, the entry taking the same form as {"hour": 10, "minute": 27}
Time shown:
{"hour": 5, "minute": 12}
